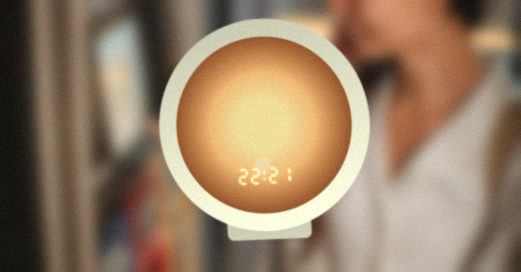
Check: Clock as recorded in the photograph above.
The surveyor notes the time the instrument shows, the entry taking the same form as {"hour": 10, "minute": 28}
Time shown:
{"hour": 22, "minute": 21}
